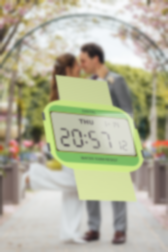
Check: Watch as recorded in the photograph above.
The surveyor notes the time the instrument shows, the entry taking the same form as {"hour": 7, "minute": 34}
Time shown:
{"hour": 20, "minute": 57}
